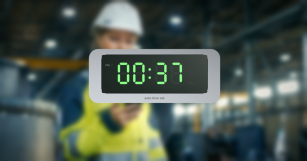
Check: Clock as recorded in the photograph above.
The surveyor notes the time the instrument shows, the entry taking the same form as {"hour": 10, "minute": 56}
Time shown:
{"hour": 0, "minute": 37}
